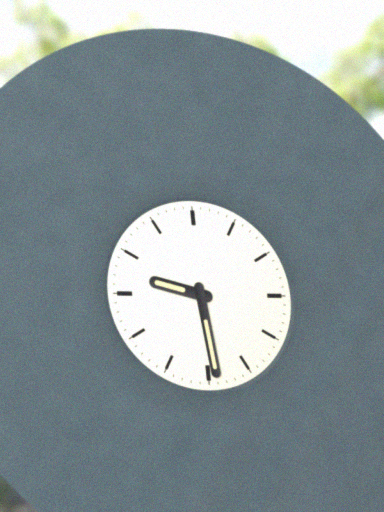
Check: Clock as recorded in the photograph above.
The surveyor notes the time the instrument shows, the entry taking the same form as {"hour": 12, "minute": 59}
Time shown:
{"hour": 9, "minute": 29}
